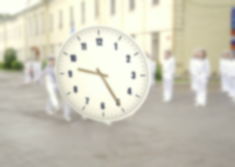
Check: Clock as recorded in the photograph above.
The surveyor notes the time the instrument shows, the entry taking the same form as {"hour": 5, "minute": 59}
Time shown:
{"hour": 9, "minute": 25}
